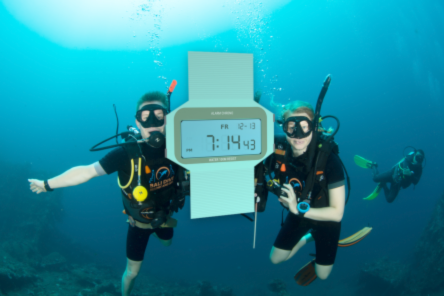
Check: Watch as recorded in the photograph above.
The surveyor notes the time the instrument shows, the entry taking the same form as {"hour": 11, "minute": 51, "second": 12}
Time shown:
{"hour": 7, "minute": 14, "second": 43}
